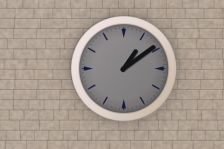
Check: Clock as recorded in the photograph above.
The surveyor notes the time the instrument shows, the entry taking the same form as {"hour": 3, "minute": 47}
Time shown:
{"hour": 1, "minute": 9}
